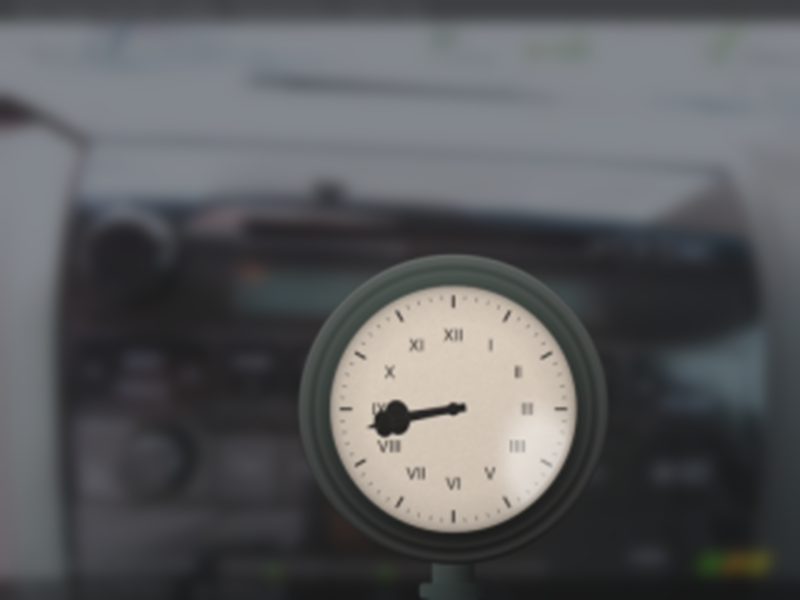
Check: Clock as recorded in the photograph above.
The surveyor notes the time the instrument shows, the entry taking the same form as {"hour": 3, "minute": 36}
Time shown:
{"hour": 8, "minute": 43}
